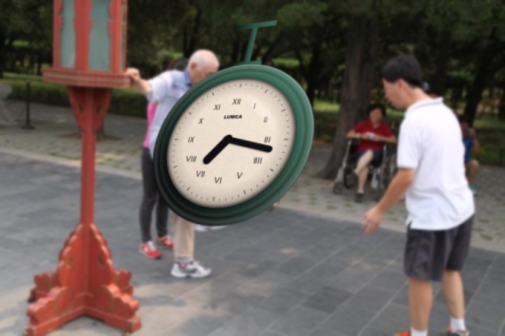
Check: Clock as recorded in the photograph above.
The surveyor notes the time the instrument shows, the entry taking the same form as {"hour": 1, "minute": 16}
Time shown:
{"hour": 7, "minute": 17}
